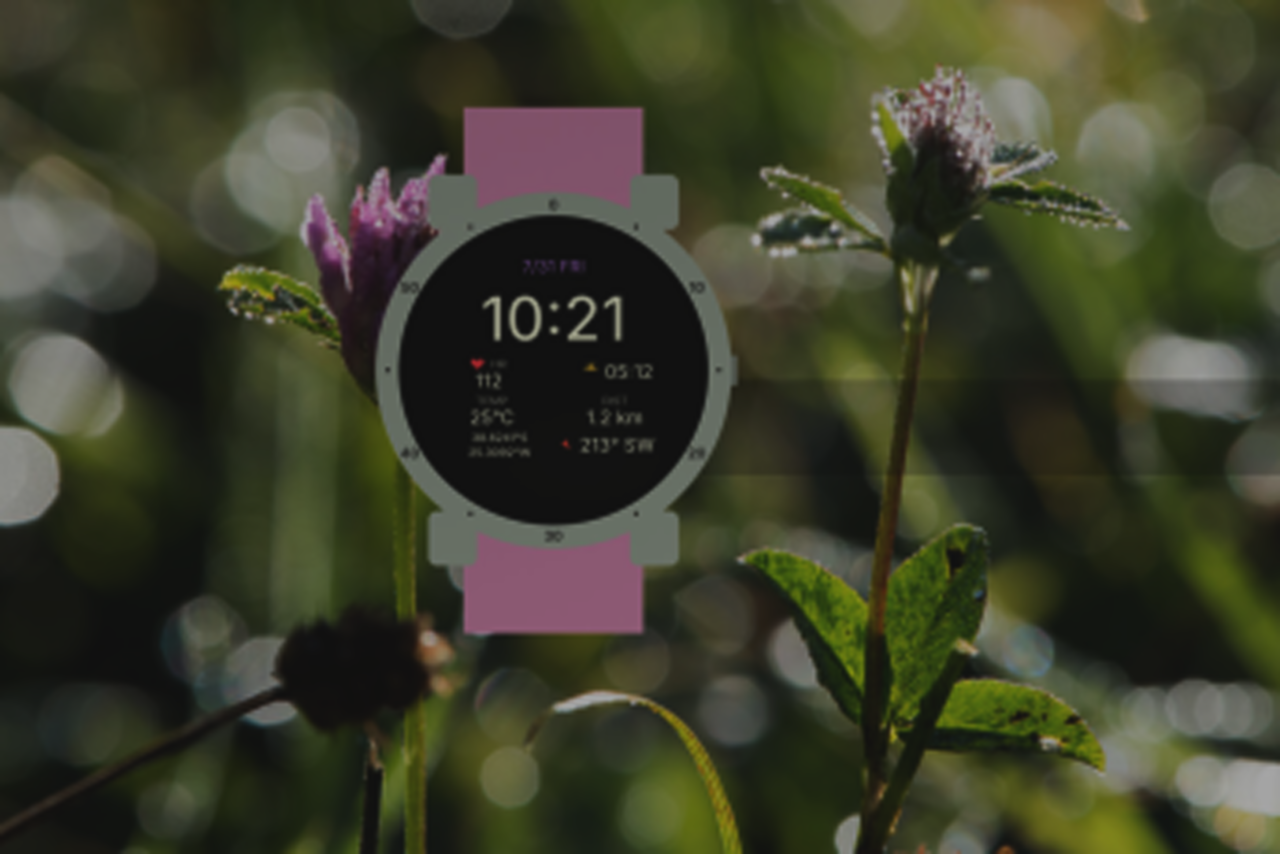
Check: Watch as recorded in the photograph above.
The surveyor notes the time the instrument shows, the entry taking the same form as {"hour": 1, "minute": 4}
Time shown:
{"hour": 10, "minute": 21}
